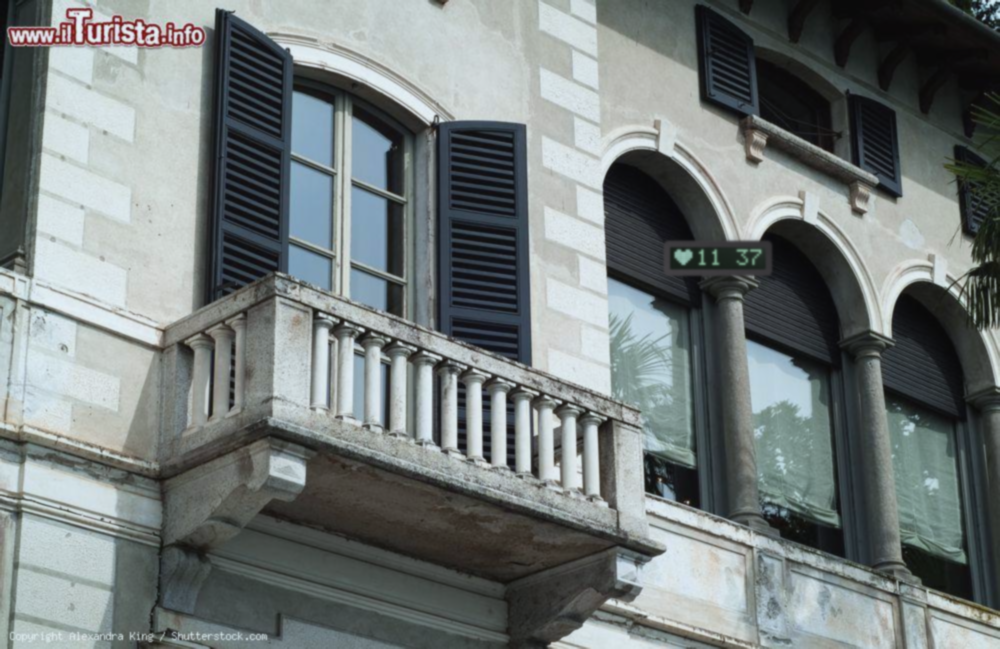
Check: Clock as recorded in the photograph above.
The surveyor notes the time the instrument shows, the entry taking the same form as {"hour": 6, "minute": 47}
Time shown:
{"hour": 11, "minute": 37}
